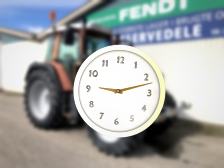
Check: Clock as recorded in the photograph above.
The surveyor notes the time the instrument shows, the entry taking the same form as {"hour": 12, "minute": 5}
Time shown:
{"hour": 9, "minute": 12}
